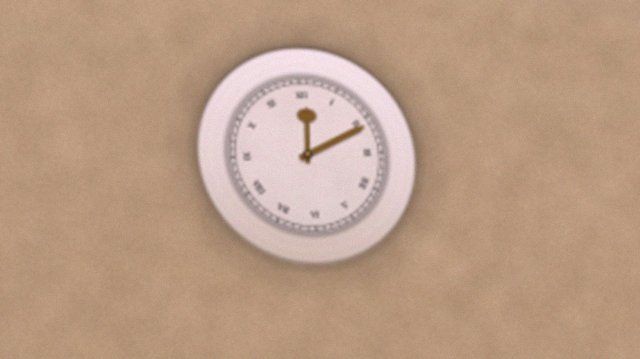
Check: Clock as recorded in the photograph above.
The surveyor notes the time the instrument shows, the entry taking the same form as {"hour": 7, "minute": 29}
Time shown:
{"hour": 12, "minute": 11}
